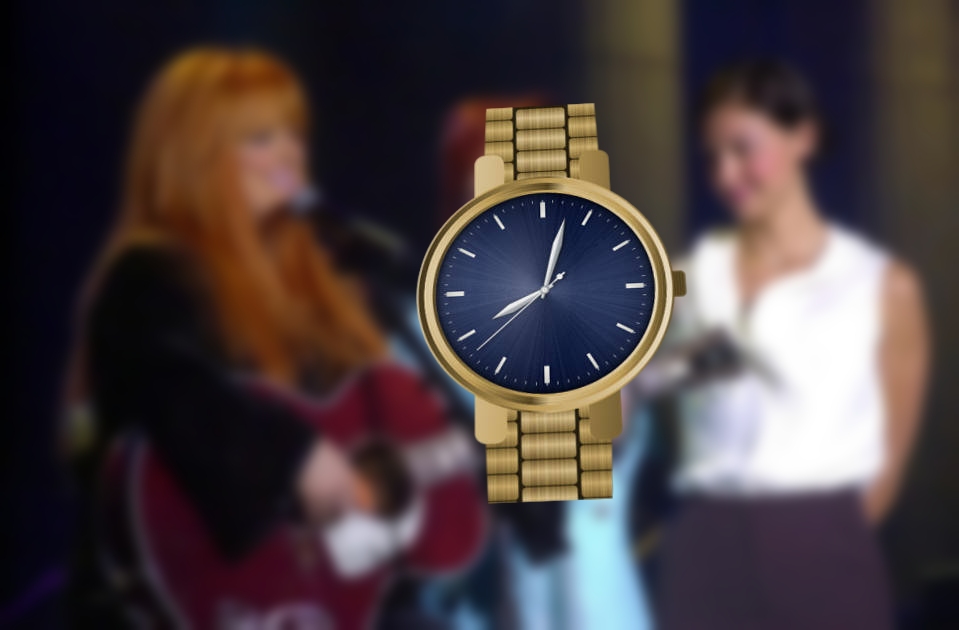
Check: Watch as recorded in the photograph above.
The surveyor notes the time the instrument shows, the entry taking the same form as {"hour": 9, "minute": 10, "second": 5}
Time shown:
{"hour": 8, "minute": 2, "second": 38}
